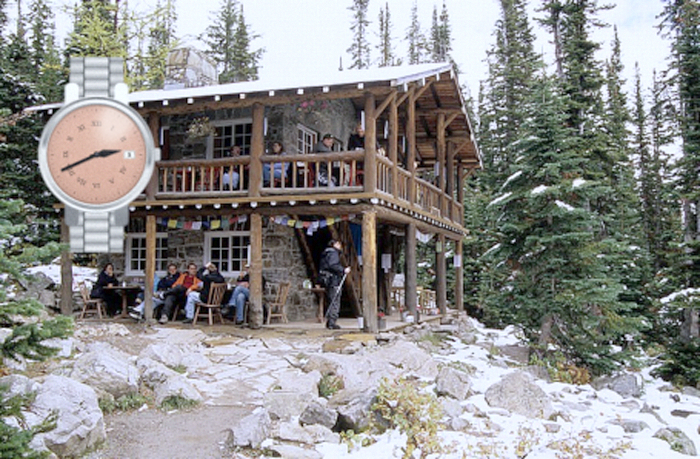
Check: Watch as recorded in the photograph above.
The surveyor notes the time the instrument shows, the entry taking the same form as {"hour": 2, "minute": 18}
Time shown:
{"hour": 2, "minute": 41}
